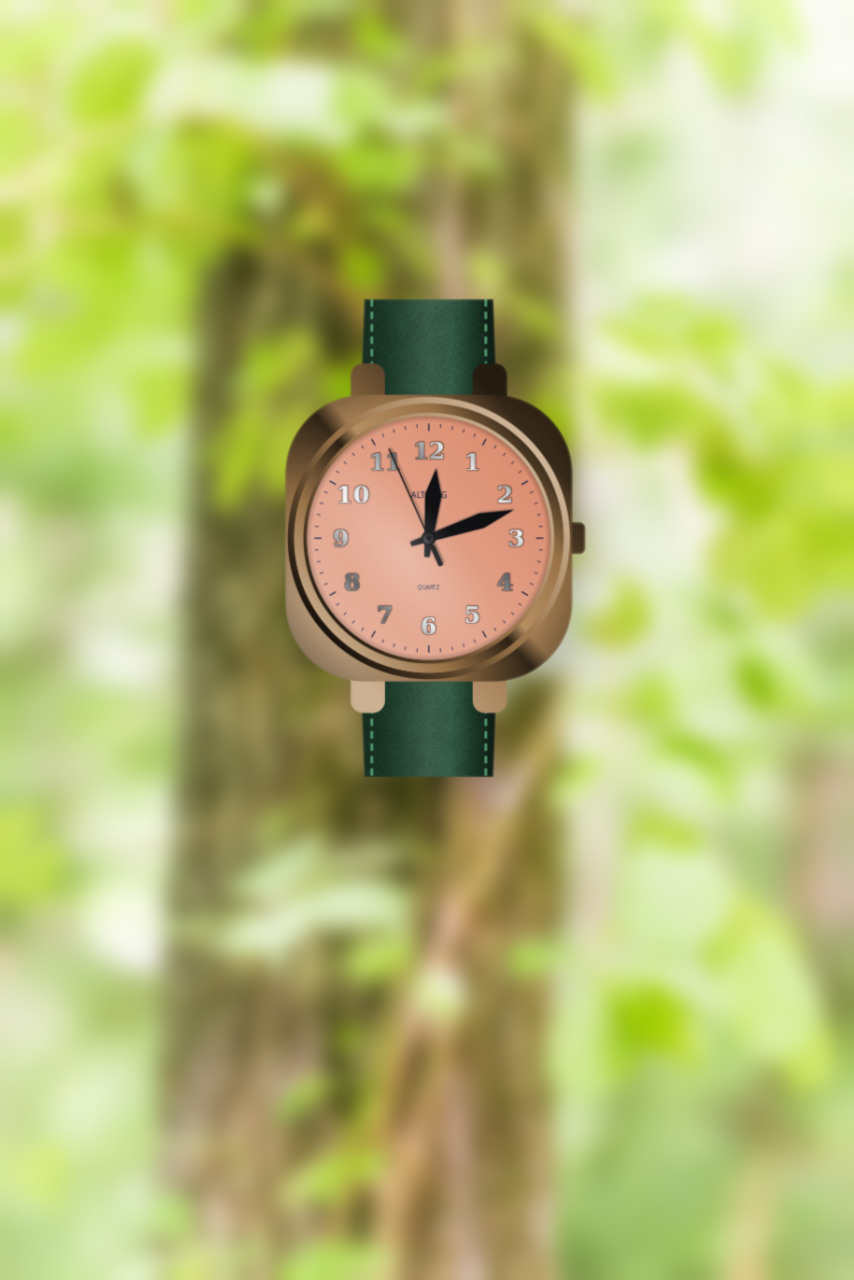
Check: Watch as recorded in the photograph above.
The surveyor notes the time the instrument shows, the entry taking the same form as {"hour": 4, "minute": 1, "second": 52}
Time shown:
{"hour": 12, "minute": 11, "second": 56}
